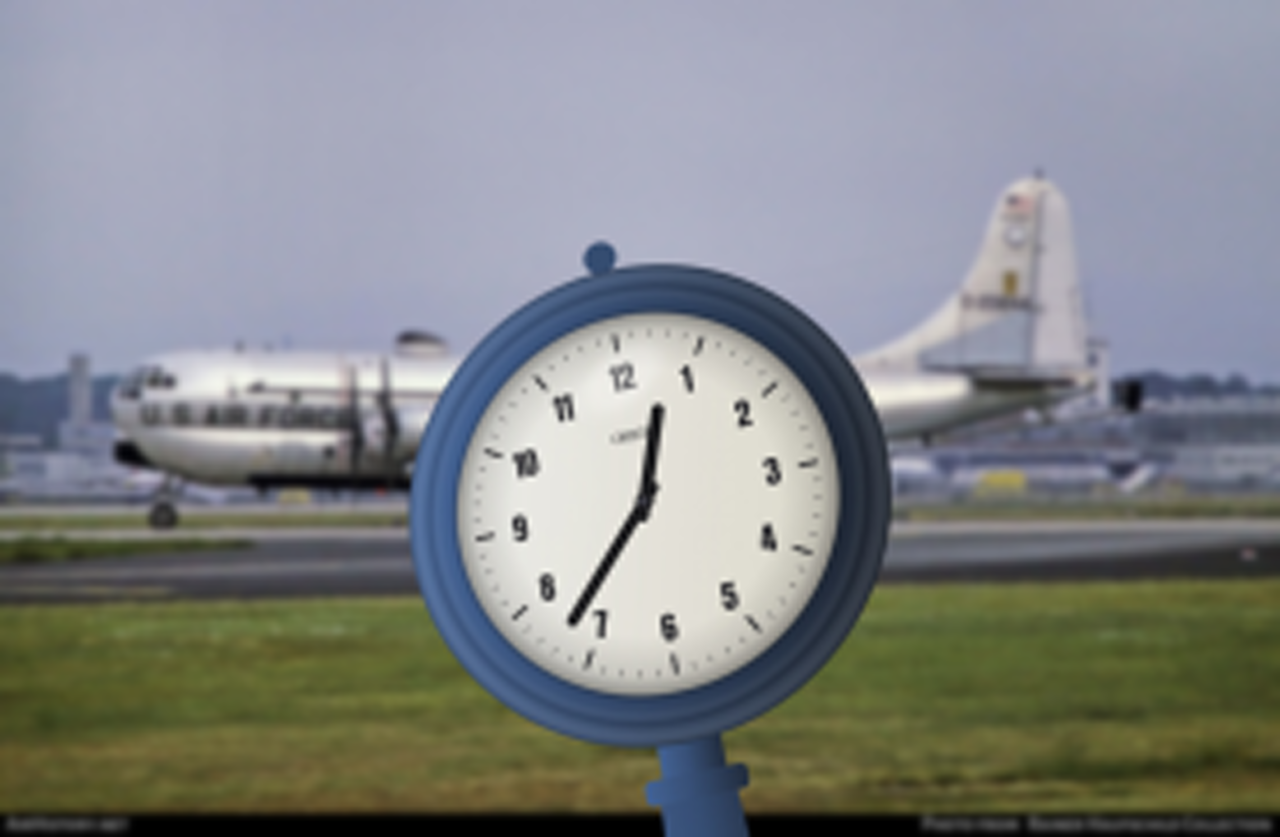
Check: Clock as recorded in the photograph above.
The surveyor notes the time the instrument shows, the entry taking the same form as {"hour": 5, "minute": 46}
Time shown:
{"hour": 12, "minute": 37}
